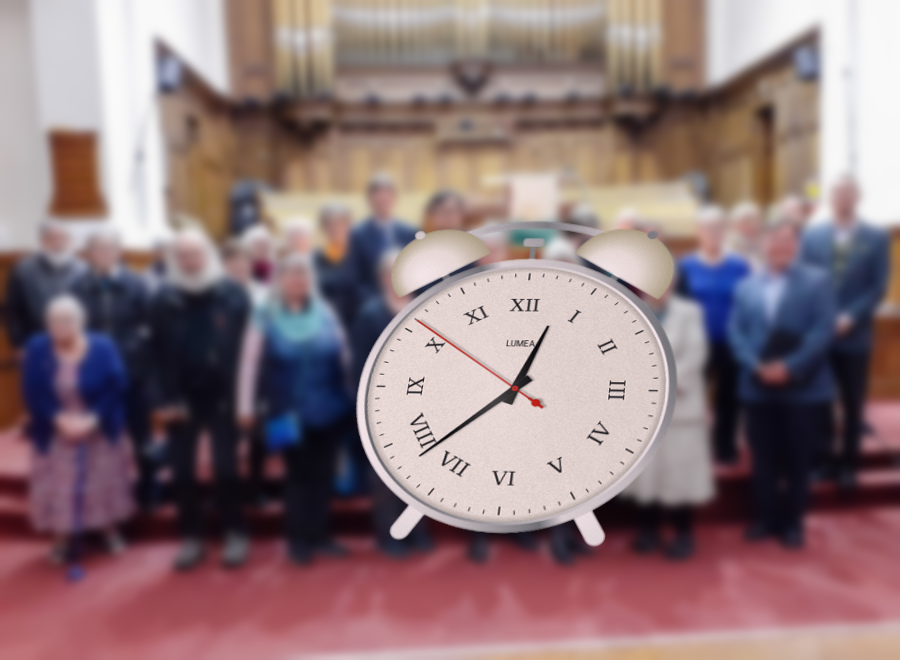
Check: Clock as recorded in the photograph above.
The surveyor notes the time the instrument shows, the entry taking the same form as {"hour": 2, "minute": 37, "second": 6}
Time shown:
{"hour": 12, "minute": 37, "second": 51}
